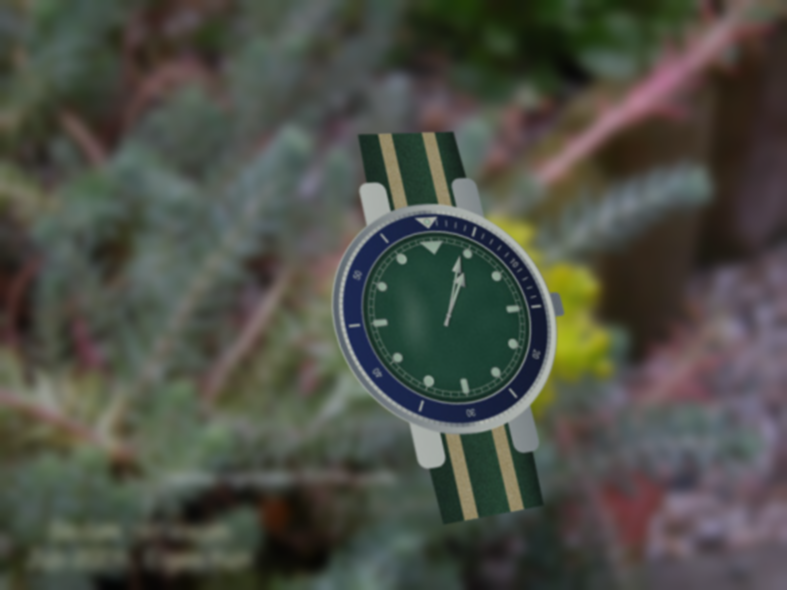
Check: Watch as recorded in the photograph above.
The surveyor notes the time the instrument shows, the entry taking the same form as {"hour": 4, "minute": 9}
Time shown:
{"hour": 1, "minute": 4}
